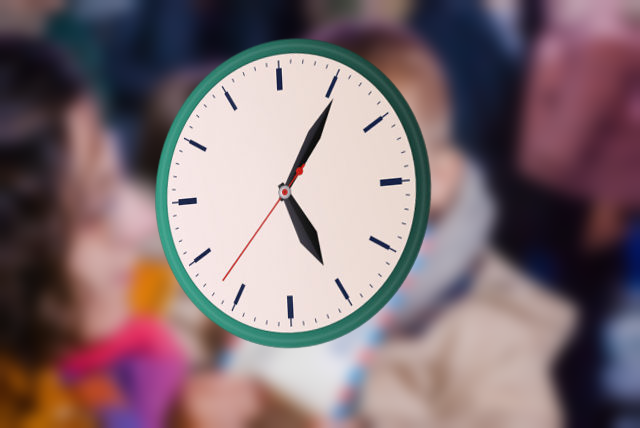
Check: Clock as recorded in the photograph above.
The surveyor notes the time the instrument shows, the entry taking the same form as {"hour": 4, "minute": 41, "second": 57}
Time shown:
{"hour": 5, "minute": 5, "second": 37}
